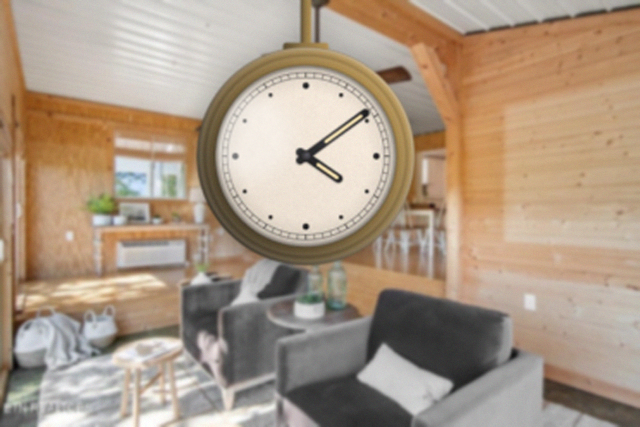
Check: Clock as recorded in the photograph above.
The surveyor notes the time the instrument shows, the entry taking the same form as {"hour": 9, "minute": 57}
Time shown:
{"hour": 4, "minute": 9}
